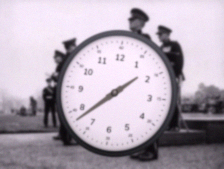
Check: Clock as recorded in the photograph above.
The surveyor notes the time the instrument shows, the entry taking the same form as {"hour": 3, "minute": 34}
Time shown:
{"hour": 1, "minute": 38}
